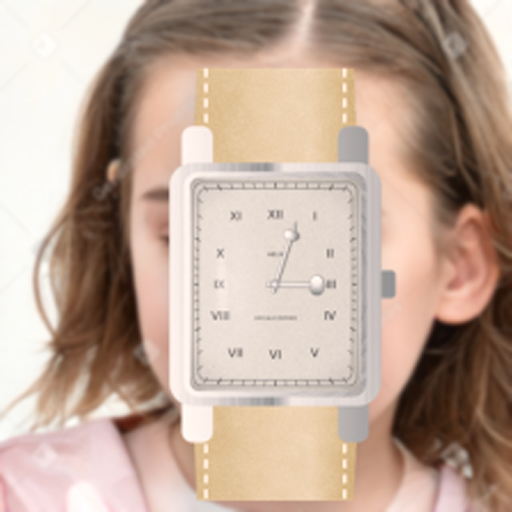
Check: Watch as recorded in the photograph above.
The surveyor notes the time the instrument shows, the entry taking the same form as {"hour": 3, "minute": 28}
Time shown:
{"hour": 3, "minute": 3}
